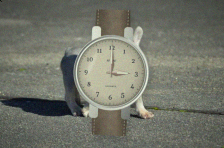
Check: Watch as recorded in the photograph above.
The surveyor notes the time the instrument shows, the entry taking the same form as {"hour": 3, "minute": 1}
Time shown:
{"hour": 3, "minute": 0}
